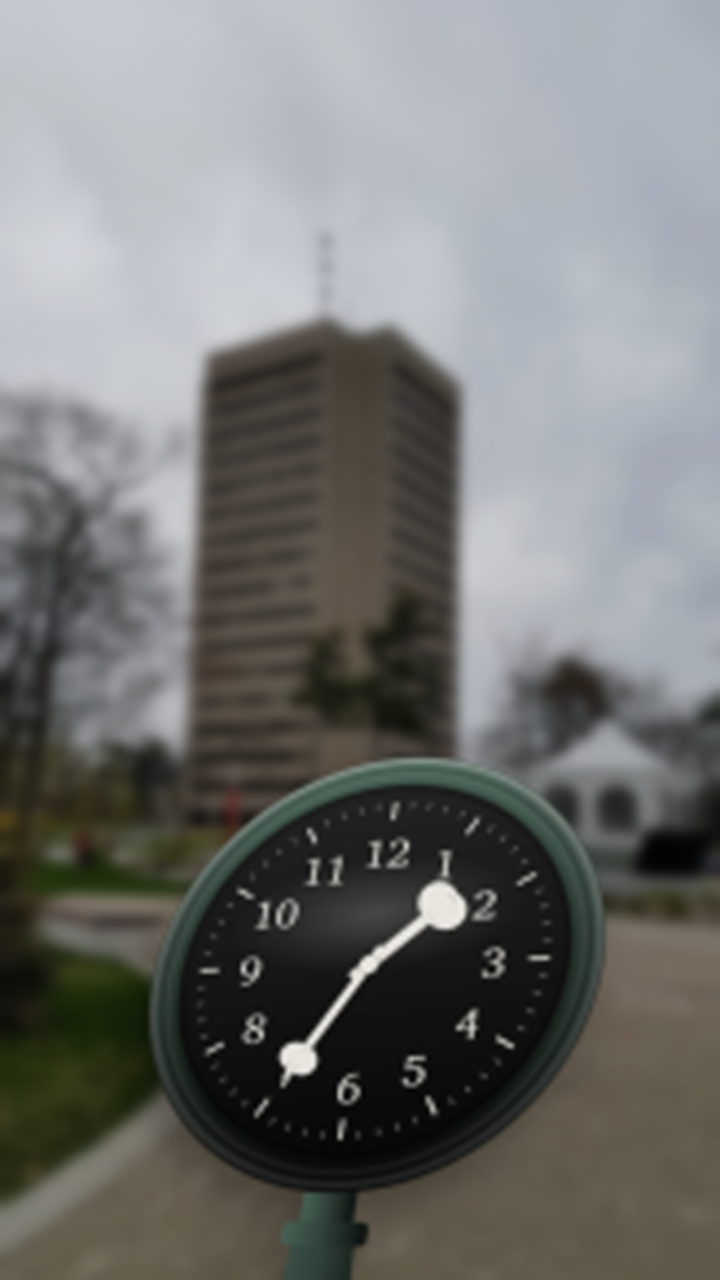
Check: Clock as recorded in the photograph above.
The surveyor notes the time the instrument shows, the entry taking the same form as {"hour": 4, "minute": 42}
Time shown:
{"hour": 1, "minute": 35}
